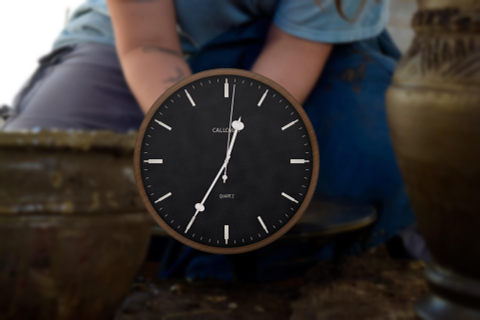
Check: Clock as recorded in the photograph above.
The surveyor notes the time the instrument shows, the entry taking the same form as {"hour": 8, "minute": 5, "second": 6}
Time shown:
{"hour": 12, "minute": 35, "second": 1}
